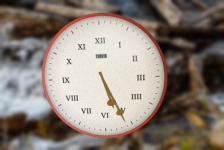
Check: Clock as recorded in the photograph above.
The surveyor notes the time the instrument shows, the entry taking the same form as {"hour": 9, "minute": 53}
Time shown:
{"hour": 5, "minute": 26}
